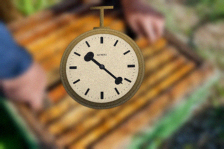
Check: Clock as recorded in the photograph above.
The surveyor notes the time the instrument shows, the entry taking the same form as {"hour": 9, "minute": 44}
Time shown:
{"hour": 10, "minute": 22}
